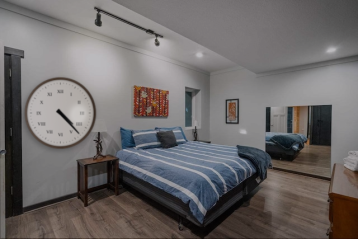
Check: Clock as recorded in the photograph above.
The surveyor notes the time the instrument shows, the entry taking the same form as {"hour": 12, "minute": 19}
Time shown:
{"hour": 4, "minute": 23}
